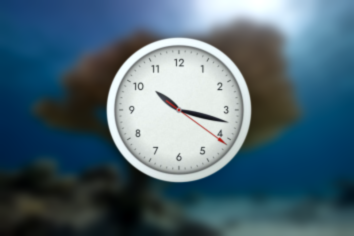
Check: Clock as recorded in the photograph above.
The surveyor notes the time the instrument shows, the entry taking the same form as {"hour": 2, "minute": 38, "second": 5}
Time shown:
{"hour": 10, "minute": 17, "second": 21}
